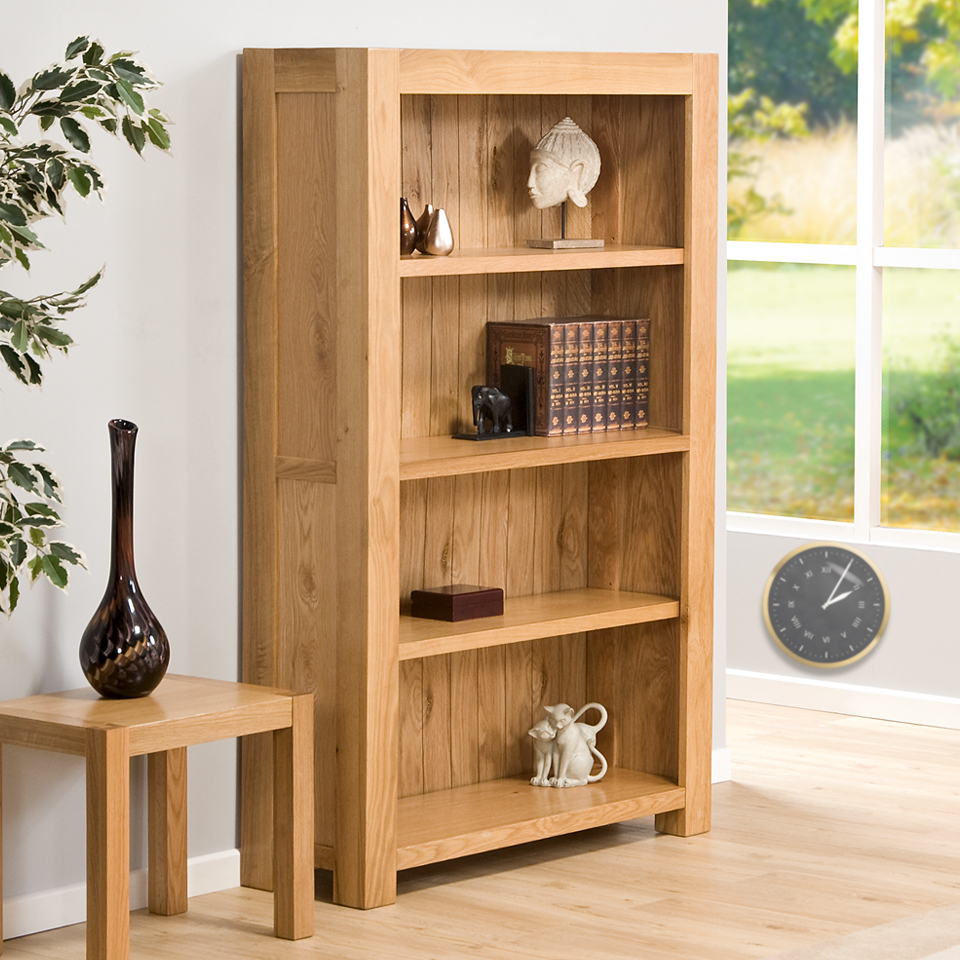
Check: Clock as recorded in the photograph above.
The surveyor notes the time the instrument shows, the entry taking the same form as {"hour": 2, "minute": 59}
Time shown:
{"hour": 2, "minute": 5}
